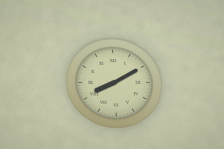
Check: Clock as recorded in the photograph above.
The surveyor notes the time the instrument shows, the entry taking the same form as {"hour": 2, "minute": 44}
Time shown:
{"hour": 8, "minute": 10}
